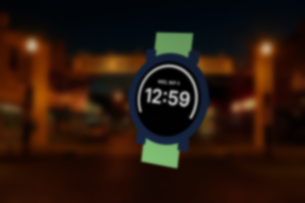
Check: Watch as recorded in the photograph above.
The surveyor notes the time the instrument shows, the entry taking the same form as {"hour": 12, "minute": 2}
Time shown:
{"hour": 12, "minute": 59}
